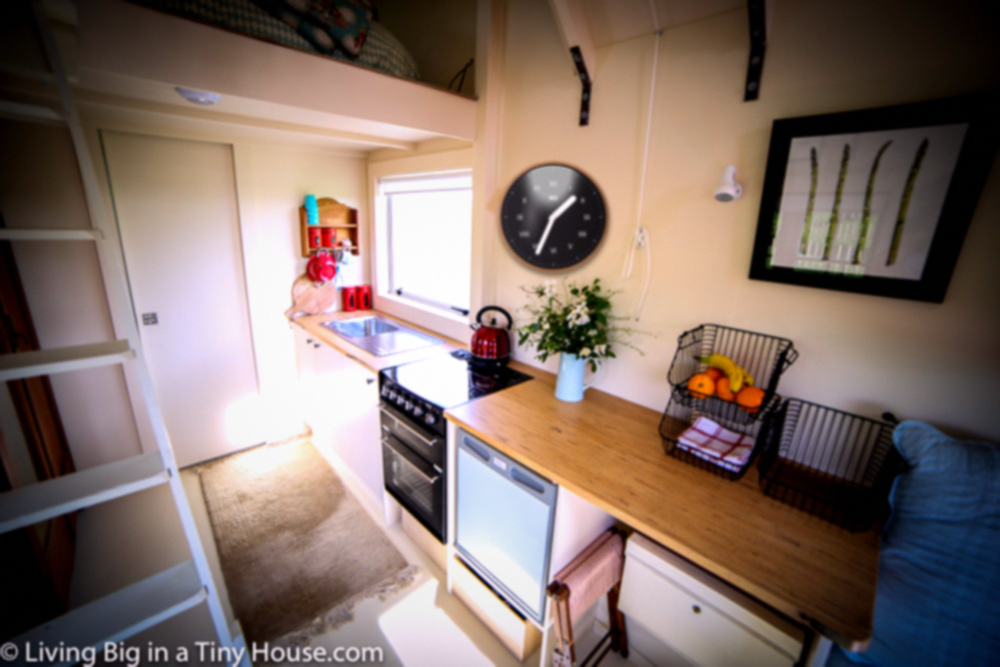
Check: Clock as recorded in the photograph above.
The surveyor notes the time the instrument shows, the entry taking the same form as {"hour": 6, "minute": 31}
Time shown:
{"hour": 1, "minute": 34}
